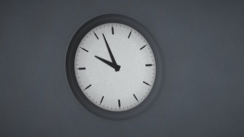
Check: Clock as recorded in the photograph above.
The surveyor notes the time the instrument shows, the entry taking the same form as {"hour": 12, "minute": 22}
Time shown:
{"hour": 9, "minute": 57}
